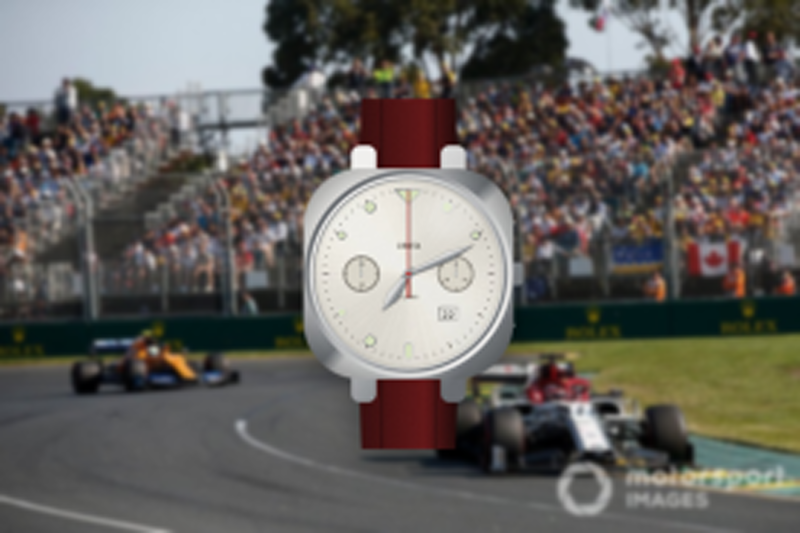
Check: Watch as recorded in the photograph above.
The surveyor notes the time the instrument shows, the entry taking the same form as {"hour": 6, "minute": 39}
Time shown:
{"hour": 7, "minute": 11}
